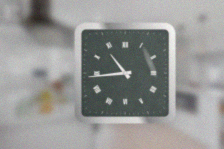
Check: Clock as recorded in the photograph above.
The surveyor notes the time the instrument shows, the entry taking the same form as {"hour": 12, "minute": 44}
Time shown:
{"hour": 10, "minute": 44}
